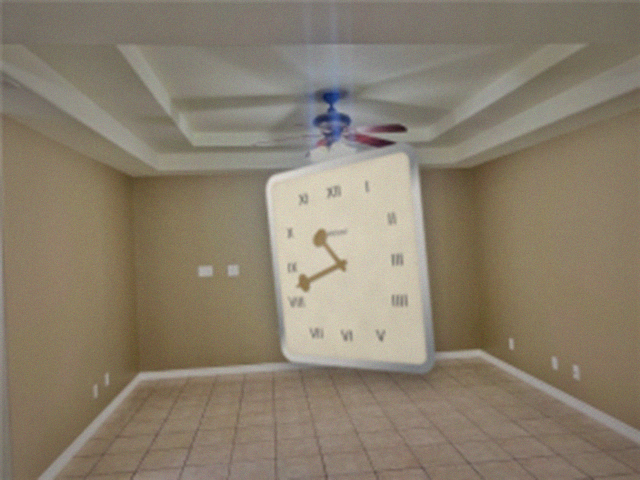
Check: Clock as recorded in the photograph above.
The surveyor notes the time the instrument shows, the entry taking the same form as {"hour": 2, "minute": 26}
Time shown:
{"hour": 10, "minute": 42}
